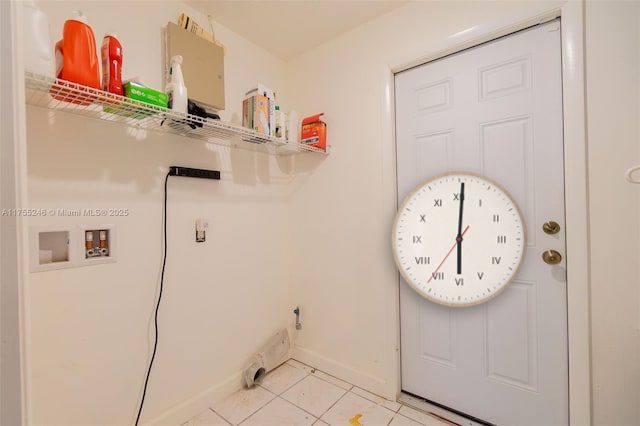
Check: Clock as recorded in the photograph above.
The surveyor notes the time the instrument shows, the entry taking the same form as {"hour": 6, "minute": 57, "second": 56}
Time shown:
{"hour": 6, "minute": 0, "second": 36}
